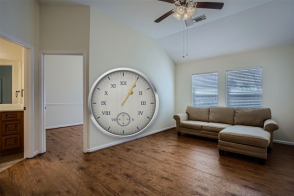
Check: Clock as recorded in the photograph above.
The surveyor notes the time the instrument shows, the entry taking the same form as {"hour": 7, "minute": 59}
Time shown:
{"hour": 1, "minute": 5}
